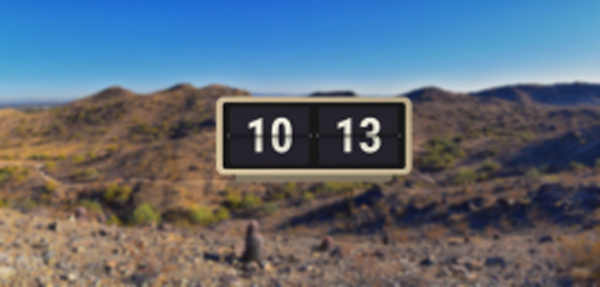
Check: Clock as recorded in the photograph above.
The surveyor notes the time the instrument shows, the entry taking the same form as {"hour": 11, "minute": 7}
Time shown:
{"hour": 10, "minute": 13}
